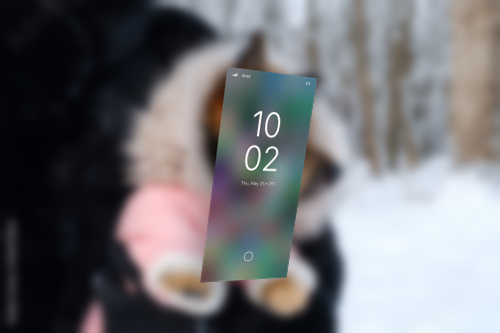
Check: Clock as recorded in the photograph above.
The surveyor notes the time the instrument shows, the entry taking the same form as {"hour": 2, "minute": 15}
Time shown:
{"hour": 10, "minute": 2}
